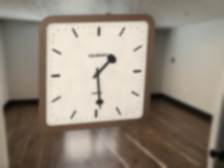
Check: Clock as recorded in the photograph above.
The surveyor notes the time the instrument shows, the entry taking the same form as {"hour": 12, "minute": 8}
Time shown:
{"hour": 1, "minute": 29}
